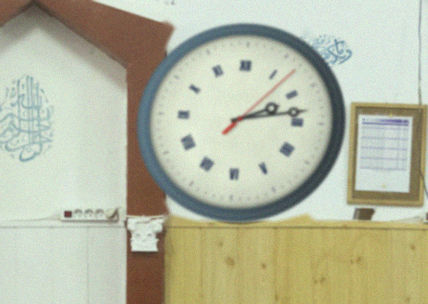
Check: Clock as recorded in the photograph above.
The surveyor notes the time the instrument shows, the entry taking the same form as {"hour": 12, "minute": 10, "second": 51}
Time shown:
{"hour": 2, "minute": 13, "second": 7}
